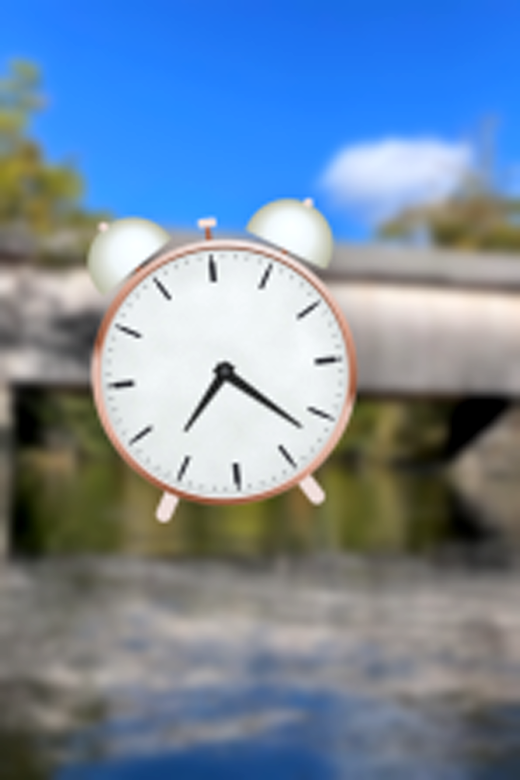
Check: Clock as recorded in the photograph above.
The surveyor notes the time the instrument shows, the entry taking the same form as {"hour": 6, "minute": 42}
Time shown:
{"hour": 7, "minute": 22}
